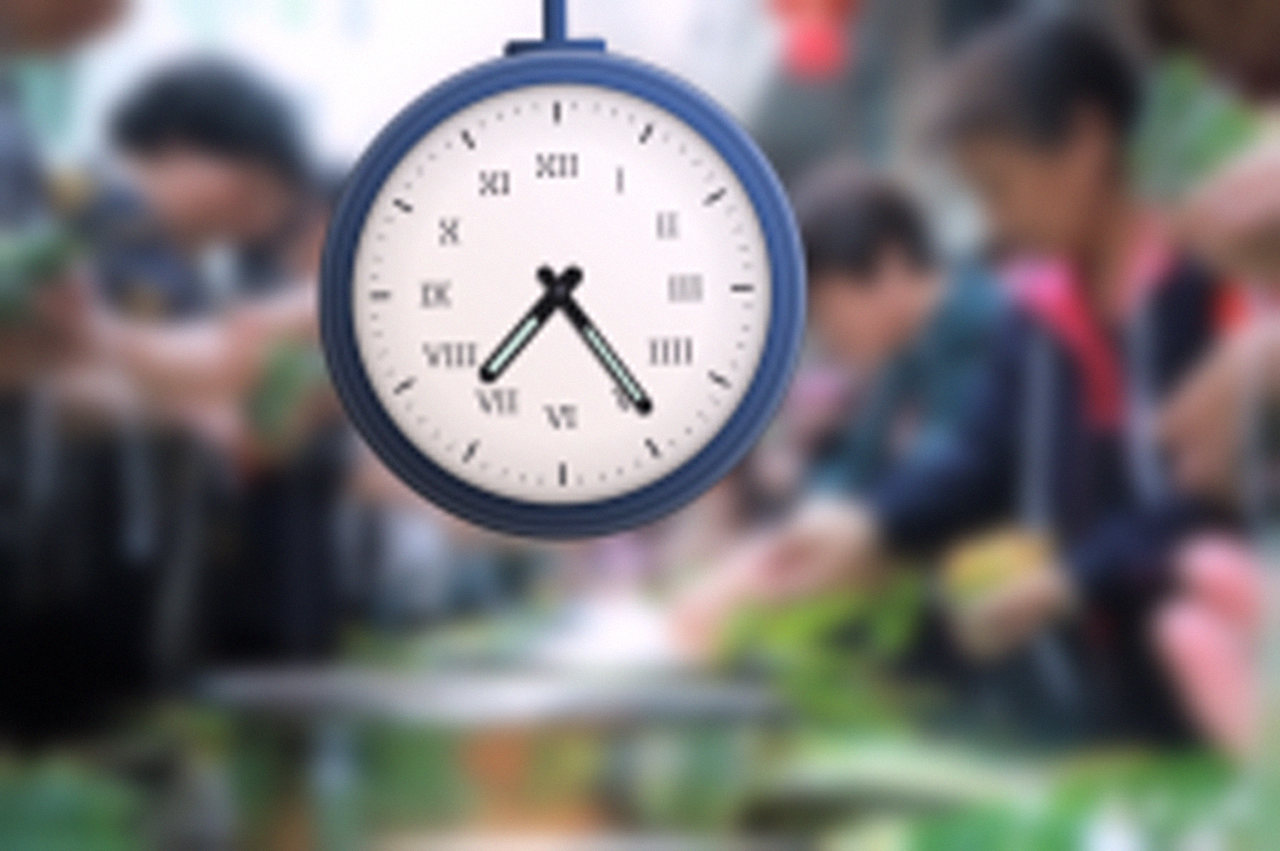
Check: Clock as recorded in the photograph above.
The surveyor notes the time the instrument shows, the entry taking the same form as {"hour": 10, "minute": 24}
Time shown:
{"hour": 7, "minute": 24}
